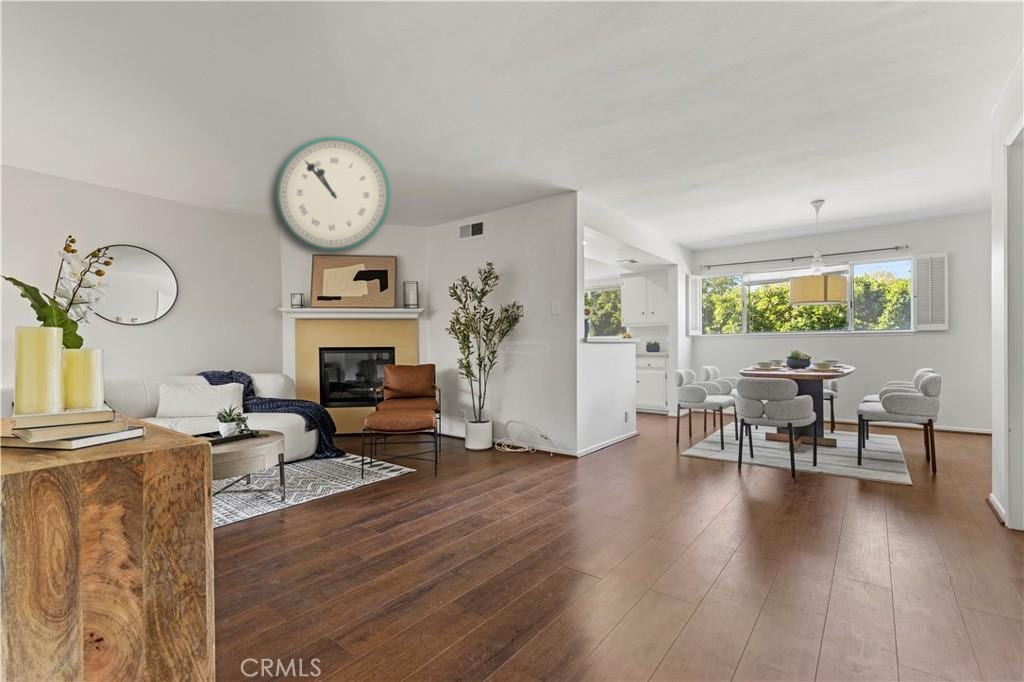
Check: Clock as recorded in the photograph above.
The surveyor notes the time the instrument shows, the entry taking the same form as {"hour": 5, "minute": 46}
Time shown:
{"hour": 10, "minute": 53}
